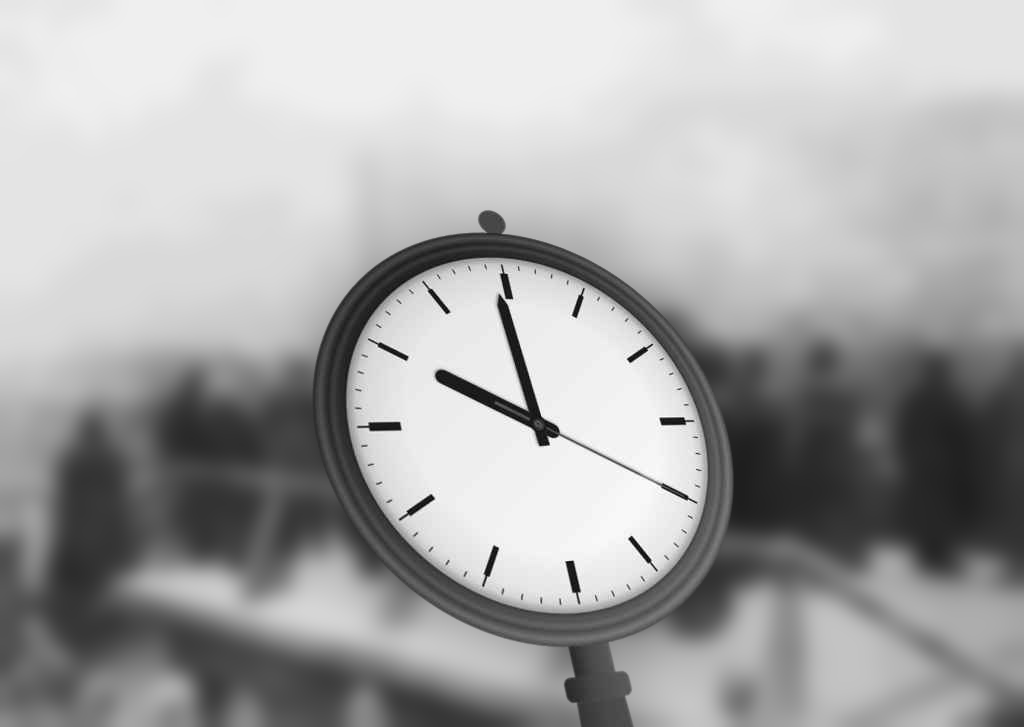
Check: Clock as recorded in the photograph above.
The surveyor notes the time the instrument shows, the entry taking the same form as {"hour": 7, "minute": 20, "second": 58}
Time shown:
{"hour": 9, "minute": 59, "second": 20}
